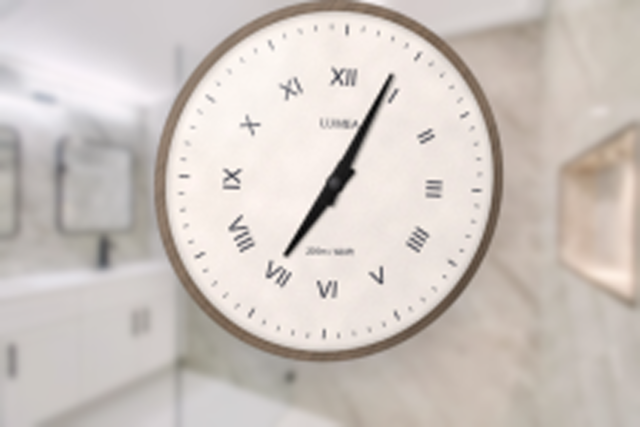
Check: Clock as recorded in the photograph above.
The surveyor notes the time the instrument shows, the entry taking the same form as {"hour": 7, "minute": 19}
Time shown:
{"hour": 7, "minute": 4}
